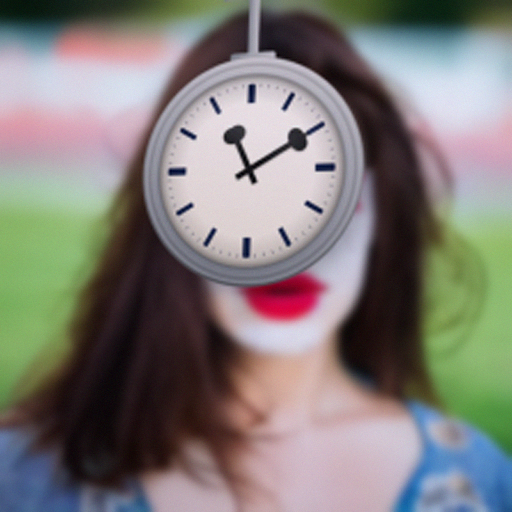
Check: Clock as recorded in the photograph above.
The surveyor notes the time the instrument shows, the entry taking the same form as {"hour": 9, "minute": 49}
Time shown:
{"hour": 11, "minute": 10}
